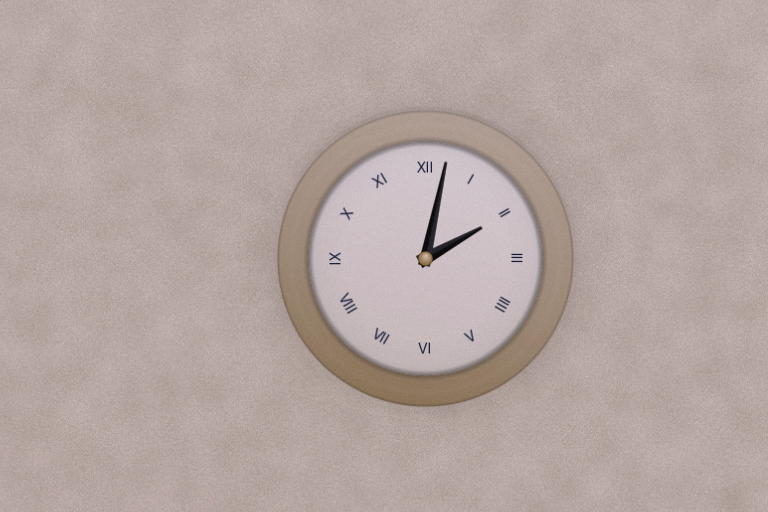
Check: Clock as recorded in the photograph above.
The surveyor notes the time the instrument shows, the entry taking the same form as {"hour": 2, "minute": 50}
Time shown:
{"hour": 2, "minute": 2}
